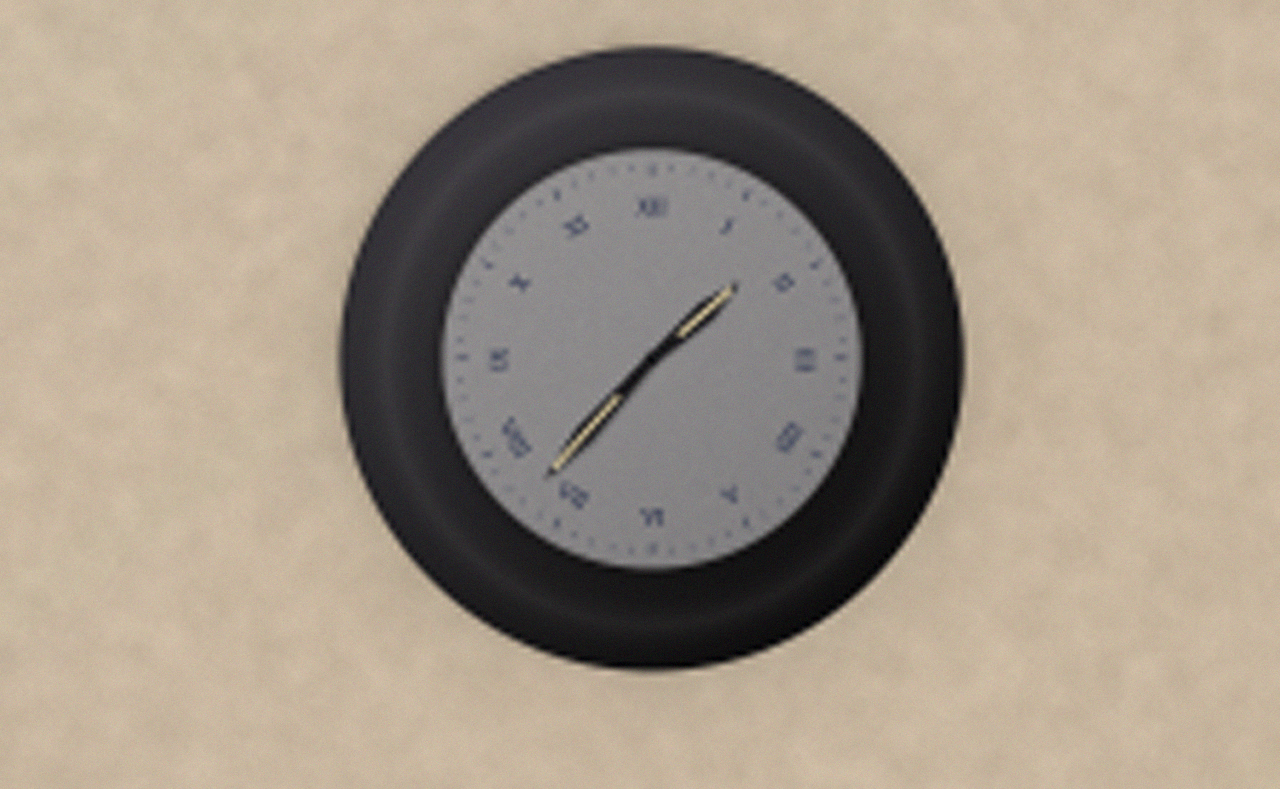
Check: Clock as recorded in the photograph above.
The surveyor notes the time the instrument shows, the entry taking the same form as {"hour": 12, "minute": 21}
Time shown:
{"hour": 1, "minute": 37}
